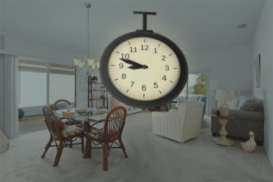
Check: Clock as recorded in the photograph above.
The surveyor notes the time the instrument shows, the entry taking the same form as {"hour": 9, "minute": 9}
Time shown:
{"hour": 8, "minute": 48}
